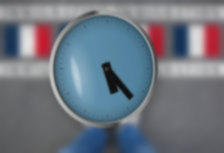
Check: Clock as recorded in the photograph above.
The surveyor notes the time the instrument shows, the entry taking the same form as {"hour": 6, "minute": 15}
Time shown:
{"hour": 5, "minute": 23}
